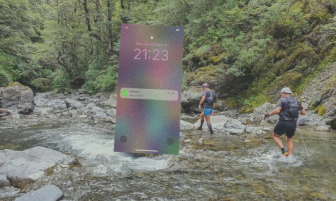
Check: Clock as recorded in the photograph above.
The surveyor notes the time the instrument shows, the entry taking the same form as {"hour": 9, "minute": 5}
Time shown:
{"hour": 21, "minute": 23}
